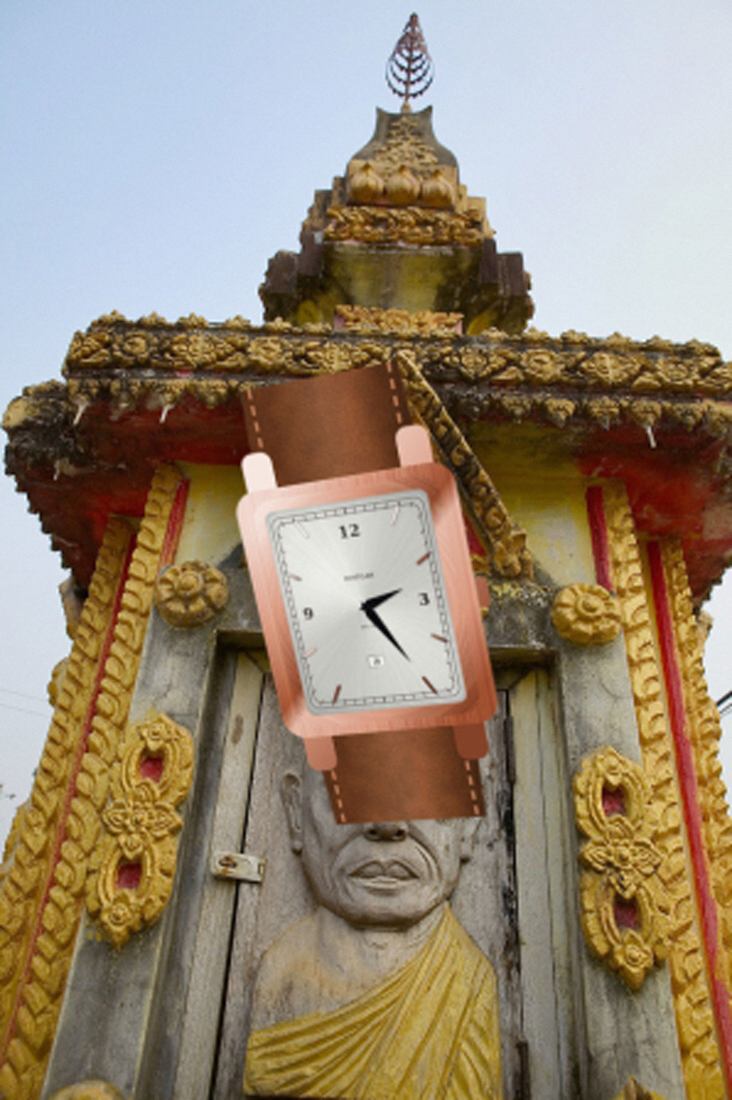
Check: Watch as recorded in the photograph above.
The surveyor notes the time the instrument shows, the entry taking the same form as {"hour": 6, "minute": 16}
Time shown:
{"hour": 2, "minute": 25}
